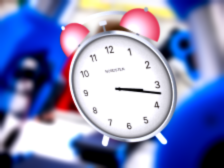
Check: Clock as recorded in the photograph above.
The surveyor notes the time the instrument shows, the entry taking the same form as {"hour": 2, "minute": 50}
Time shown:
{"hour": 3, "minute": 17}
